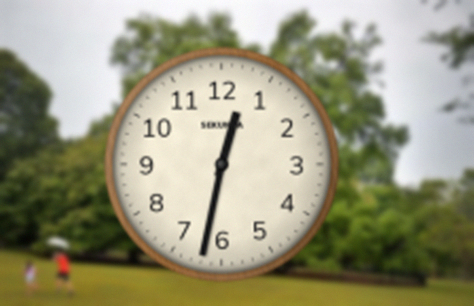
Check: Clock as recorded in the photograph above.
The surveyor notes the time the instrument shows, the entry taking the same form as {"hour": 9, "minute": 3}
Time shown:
{"hour": 12, "minute": 32}
